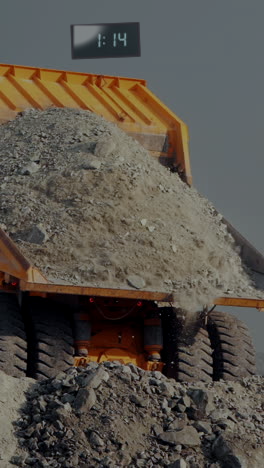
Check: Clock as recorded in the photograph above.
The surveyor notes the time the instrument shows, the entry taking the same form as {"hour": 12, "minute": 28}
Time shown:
{"hour": 1, "minute": 14}
